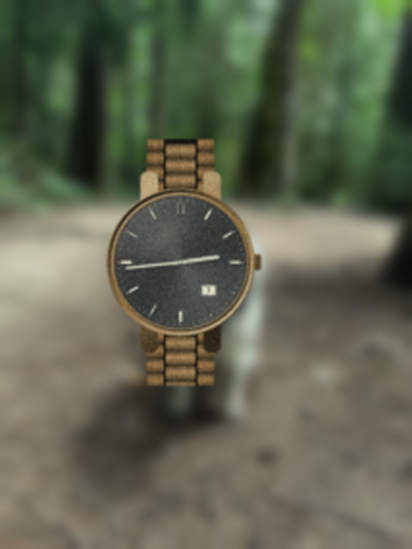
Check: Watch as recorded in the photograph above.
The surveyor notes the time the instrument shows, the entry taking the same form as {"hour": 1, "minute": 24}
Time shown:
{"hour": 2, "minute": 44}
